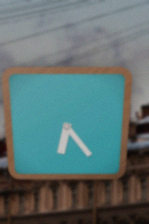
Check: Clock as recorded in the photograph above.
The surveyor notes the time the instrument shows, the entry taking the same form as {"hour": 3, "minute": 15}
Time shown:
{"hour": 6, "minute": 24}
